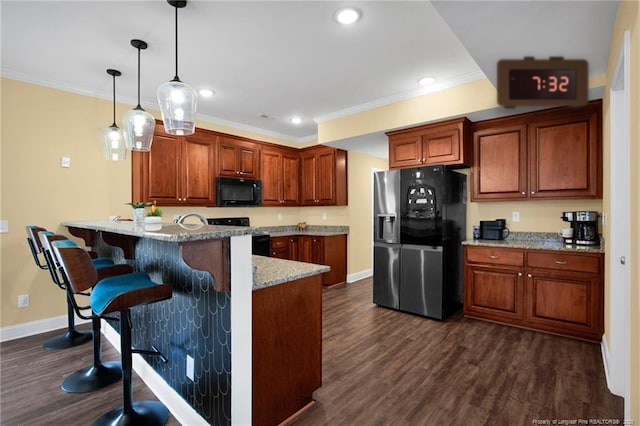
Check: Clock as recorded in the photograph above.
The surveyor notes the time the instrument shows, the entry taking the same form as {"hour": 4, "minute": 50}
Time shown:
{"hour": 7, "minute": 32}
